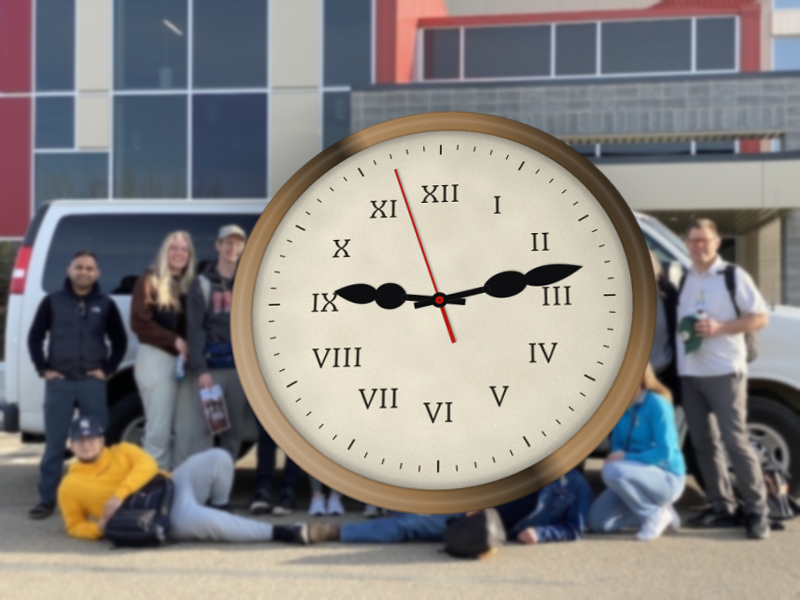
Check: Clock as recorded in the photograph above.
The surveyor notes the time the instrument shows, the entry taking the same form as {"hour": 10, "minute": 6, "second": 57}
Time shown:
{"hour": 9, "minute": 12, "second": 57}
